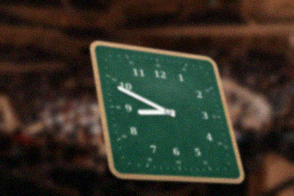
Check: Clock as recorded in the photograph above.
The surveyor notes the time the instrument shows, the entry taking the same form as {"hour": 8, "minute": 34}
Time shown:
{"hour": 8, "minute": 49}
